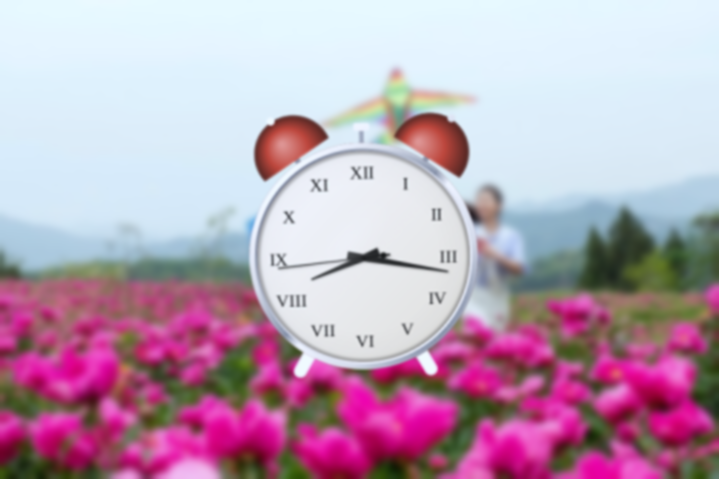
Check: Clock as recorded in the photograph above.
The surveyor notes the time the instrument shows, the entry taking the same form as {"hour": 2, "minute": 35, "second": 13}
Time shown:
{"hour": 8, "minute": 16, "second": 44}
